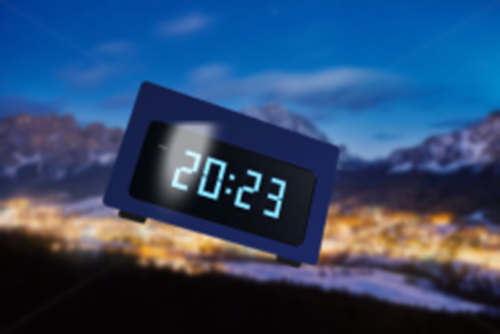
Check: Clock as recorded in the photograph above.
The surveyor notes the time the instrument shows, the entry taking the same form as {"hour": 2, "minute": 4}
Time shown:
{"hour": 20, "minute": 23}
